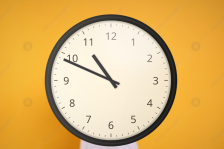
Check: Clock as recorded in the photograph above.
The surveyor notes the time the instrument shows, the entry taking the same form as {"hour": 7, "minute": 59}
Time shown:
{"hour": 10, "minute": 49}
